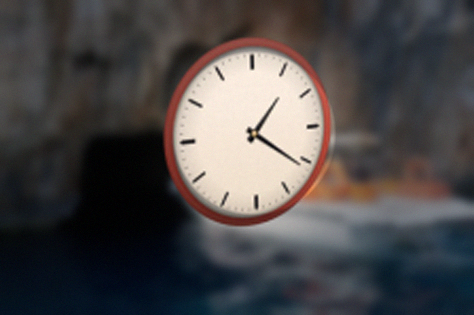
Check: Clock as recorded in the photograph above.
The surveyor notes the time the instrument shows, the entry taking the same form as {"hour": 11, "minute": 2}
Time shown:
{"hour": 1, "minute": 21}
